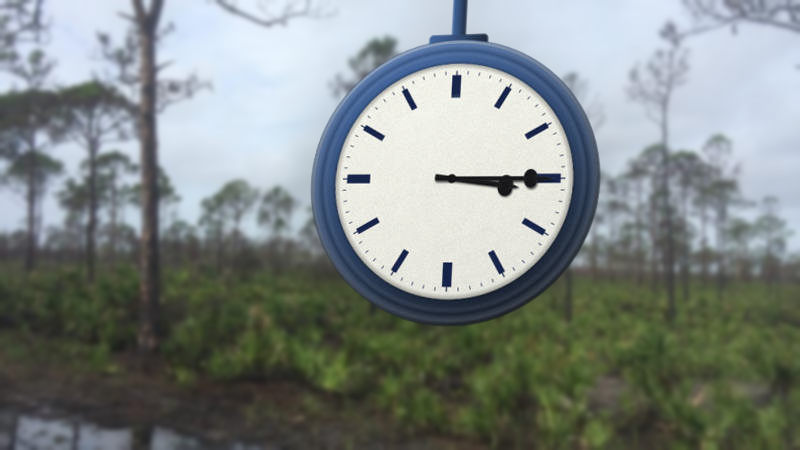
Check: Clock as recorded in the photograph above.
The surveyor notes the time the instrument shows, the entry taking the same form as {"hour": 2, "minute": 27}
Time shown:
{"hour": 3, "minute": 15}
